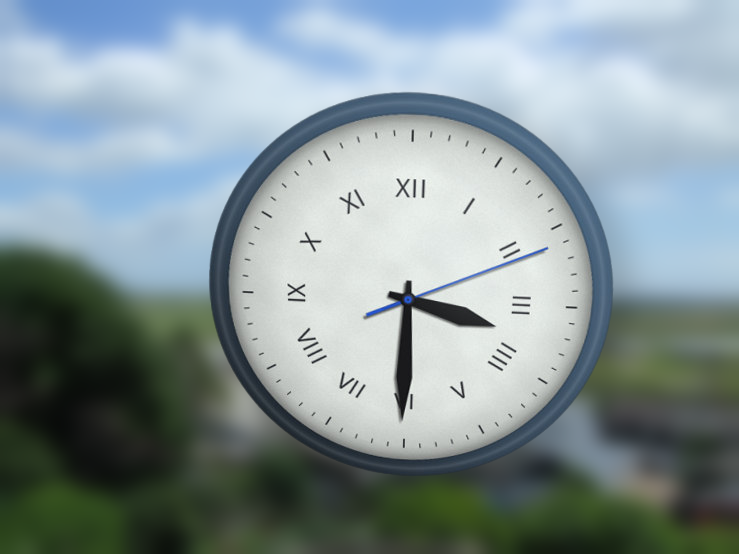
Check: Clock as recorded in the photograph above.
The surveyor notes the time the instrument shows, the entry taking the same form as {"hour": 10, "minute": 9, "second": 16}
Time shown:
{"hour": 3, "minute": 30, "second": 11}
